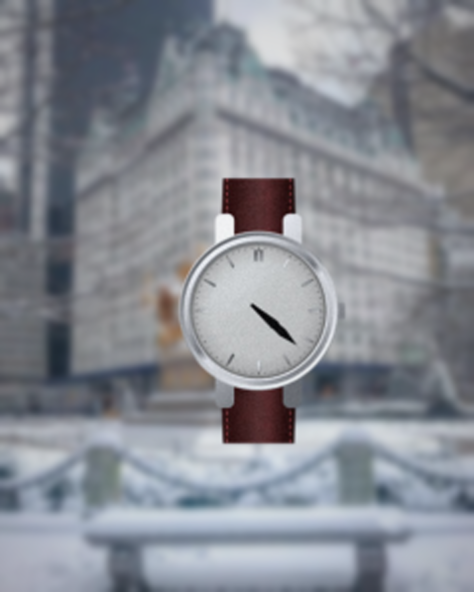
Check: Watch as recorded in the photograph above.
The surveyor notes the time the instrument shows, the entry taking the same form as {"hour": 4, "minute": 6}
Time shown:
{"hour": 4, "minute": 22}
